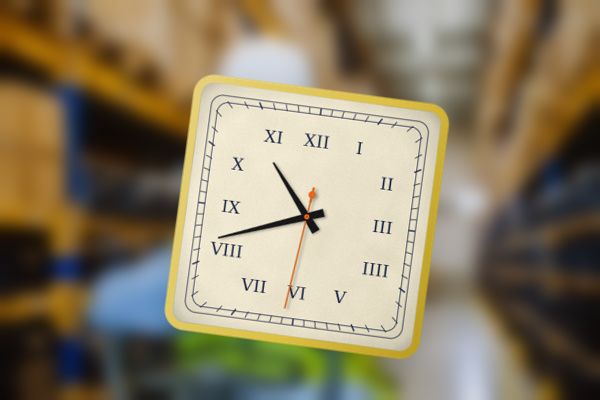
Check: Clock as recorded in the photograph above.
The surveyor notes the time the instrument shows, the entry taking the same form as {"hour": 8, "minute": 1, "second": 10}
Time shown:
{"hour": 10, "minute": 41, "second": 31}
